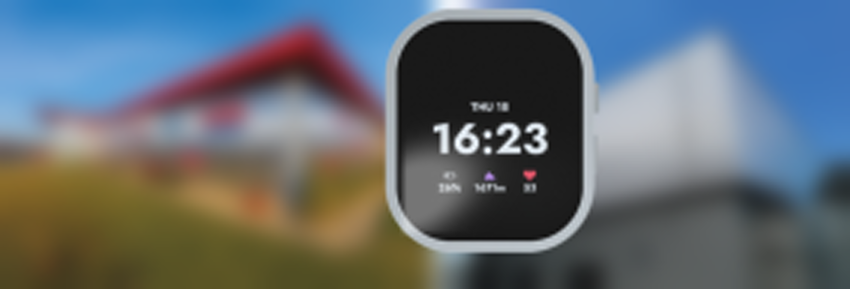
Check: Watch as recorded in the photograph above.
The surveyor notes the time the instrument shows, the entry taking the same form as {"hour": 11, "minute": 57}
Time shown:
{"hour": 16, "minute": 23}
